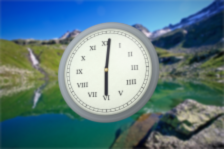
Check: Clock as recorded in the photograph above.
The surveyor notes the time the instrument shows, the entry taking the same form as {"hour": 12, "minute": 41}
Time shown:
{"hour": 6, "minute": 1}
